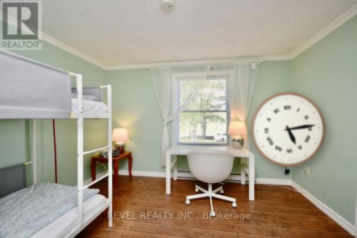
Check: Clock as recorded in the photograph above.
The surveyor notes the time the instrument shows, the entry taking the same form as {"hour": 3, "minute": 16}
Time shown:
{"hour": 5, "minute": 14}
